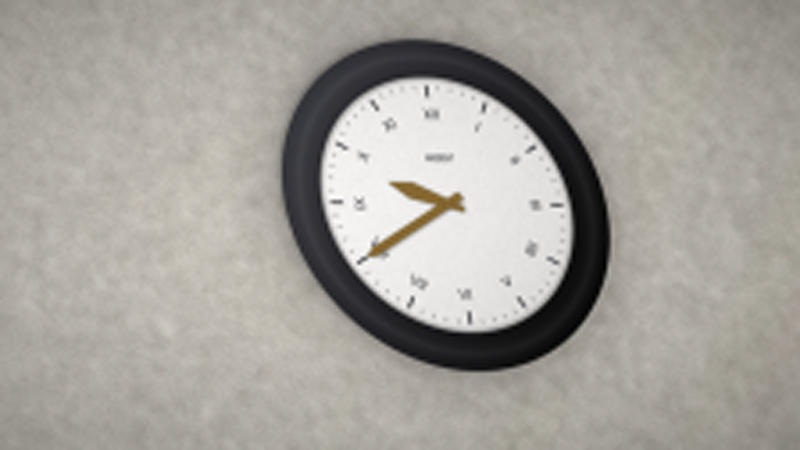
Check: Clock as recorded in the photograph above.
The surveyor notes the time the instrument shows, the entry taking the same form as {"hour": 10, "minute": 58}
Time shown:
{"hour": 9, "minute": 40}
